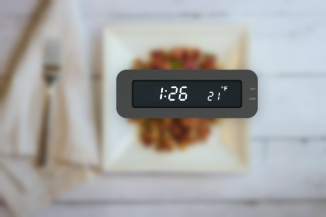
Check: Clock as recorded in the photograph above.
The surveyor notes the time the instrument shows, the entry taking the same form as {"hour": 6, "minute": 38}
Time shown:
{"hour": 1, "minute": 26}
